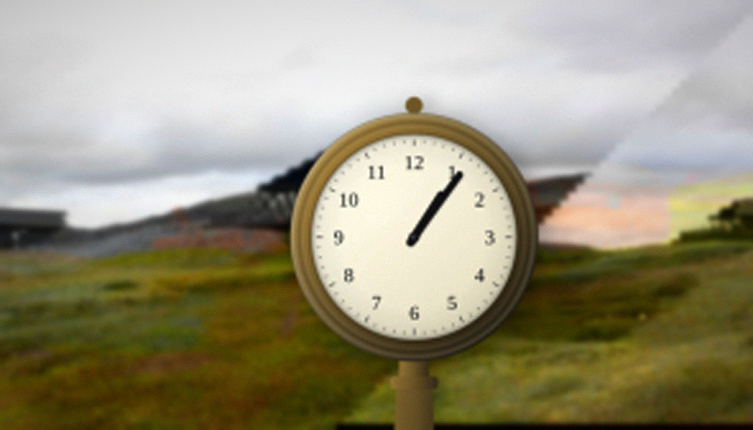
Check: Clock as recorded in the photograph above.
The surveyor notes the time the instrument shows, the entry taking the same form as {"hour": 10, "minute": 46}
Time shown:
{"hour": 1, "minute": 6}
